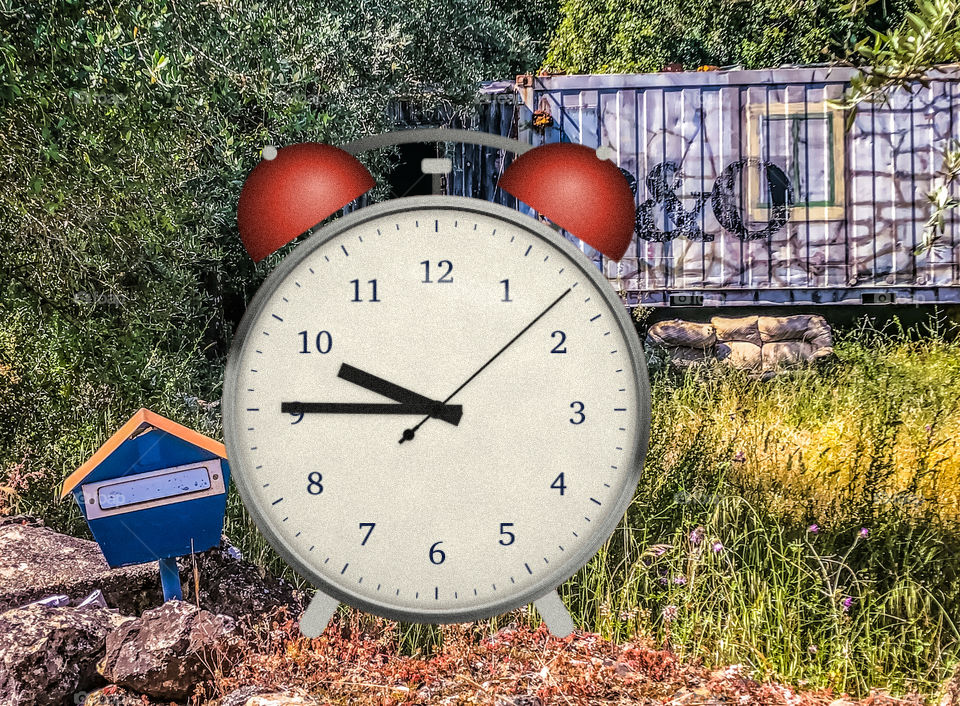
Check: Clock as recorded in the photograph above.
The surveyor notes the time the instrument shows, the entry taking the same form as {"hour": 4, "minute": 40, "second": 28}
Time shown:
{"hour": 9, "minute": 45, "second": 8}
